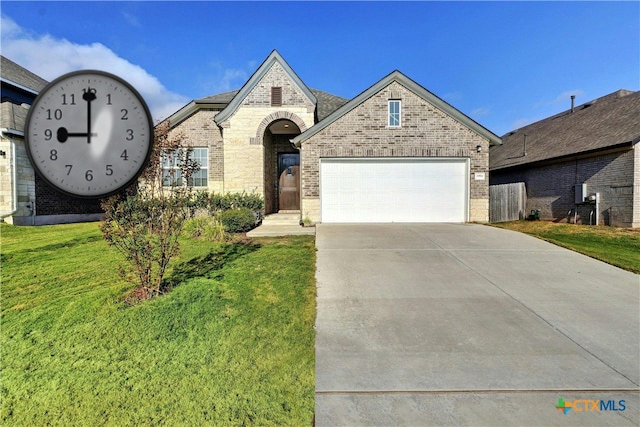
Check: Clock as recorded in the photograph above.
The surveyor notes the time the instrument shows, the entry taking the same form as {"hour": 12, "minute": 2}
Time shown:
{"hour": 9, "minute": 0}
